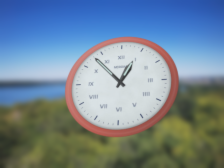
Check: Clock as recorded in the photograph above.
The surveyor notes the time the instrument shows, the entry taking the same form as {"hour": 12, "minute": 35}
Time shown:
{"hour": 12, "minute": 53}
